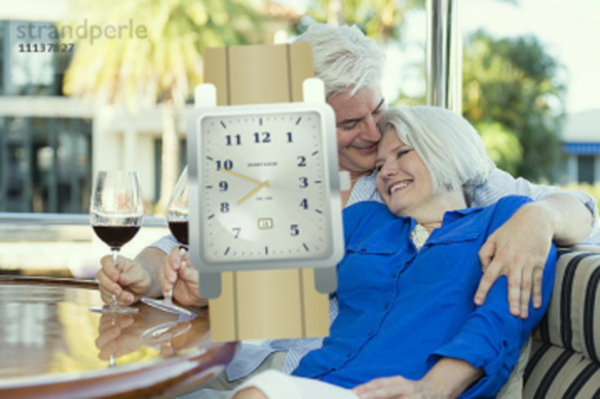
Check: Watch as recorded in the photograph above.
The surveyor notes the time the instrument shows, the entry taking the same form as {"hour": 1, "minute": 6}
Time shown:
{"hour": 7, "minute": 49}
